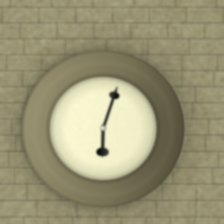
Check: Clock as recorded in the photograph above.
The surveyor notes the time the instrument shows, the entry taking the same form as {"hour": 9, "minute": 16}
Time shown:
{"hour": 6, "minute": 3}
